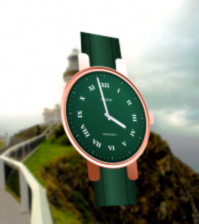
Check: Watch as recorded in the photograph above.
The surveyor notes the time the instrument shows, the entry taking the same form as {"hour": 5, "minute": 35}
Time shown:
{"hour": 3, "minute": 58}
